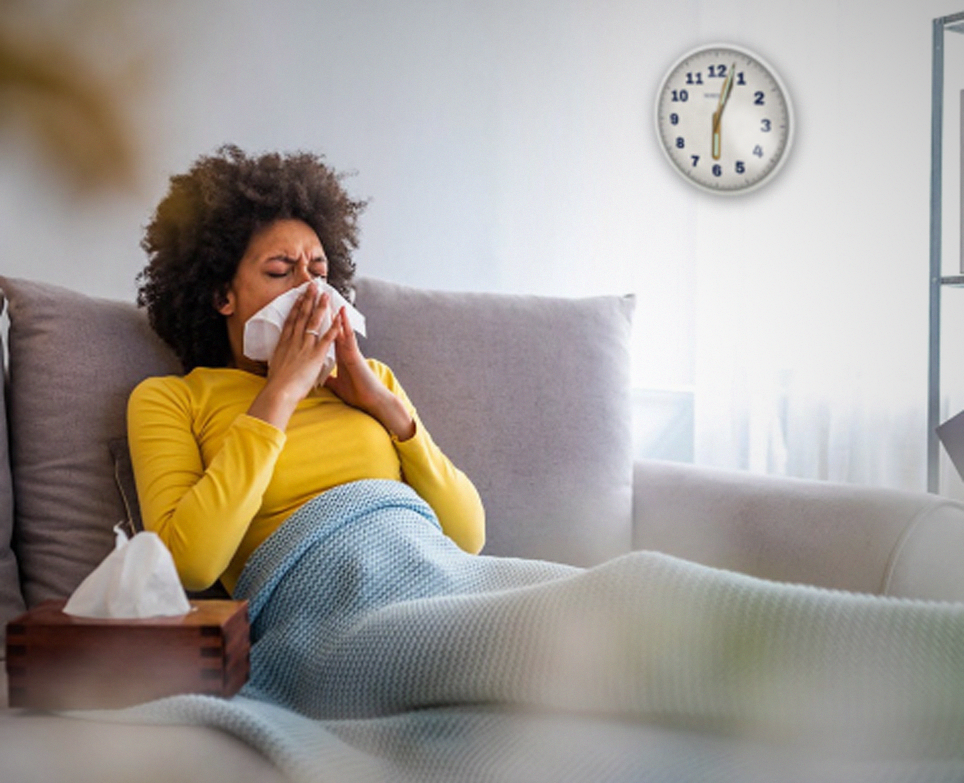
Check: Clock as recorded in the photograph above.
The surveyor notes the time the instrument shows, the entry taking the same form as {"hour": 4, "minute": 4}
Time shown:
{"hour": 6, "minute": 3}
